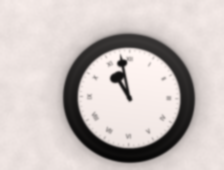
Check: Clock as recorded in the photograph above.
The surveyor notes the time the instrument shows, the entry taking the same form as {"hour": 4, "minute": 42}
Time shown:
{"hour": 10, "minute": 58}
